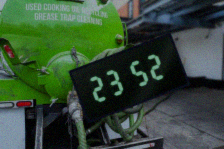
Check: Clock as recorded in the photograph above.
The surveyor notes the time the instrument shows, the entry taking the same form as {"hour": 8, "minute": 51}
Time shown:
{"hour": 23, "minute": 52}
